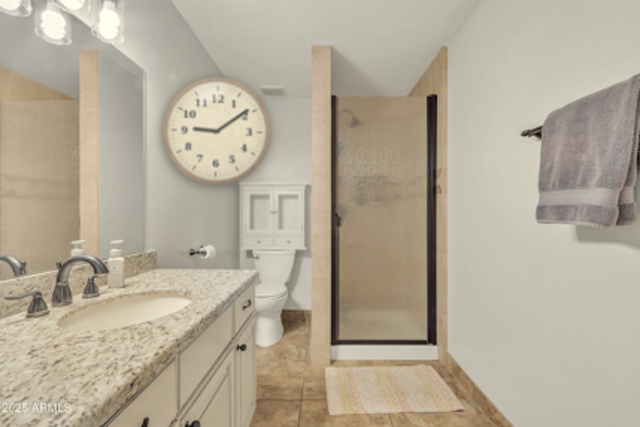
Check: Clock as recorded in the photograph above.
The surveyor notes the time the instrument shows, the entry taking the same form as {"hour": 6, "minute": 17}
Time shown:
{"hour": 9, "minute": 9}
